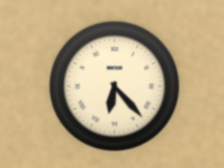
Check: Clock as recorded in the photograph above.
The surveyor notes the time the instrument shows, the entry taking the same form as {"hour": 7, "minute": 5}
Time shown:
{"hour": 6, "minute": 23}
